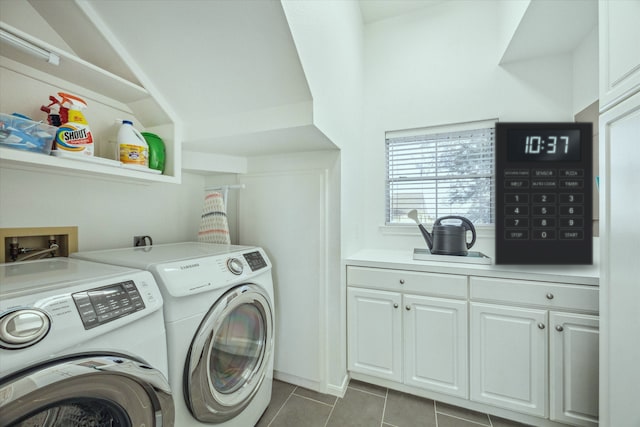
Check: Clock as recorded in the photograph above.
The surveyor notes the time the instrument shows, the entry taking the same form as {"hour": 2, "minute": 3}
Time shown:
{"hour": 10, "minute": 37}
